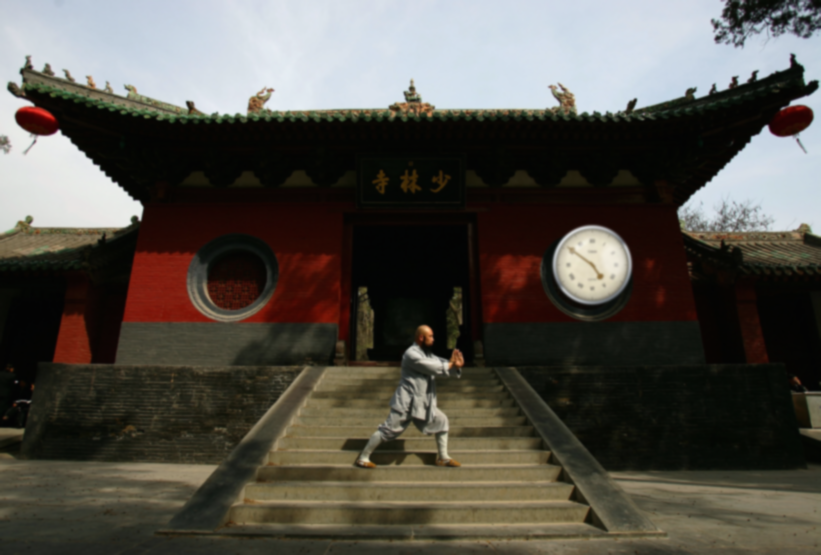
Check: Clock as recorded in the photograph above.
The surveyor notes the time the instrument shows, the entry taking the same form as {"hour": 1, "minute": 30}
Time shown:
{"hour": 4, "minute": 51}
